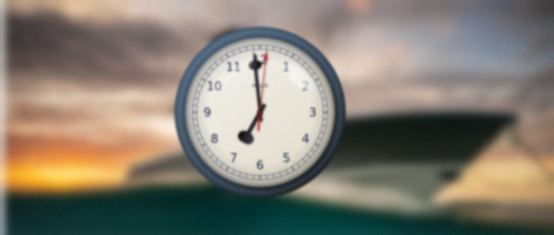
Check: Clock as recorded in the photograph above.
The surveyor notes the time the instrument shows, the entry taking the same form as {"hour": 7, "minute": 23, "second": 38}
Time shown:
{"hour": 6, "minute": 59, "second": 1}
